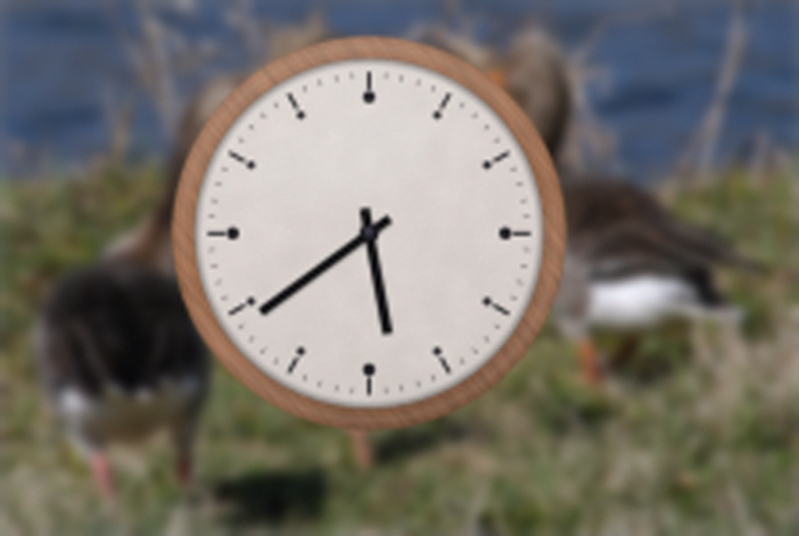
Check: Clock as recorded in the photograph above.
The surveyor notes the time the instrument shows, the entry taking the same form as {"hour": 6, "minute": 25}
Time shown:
{"hour": 5, "minute": 39}
